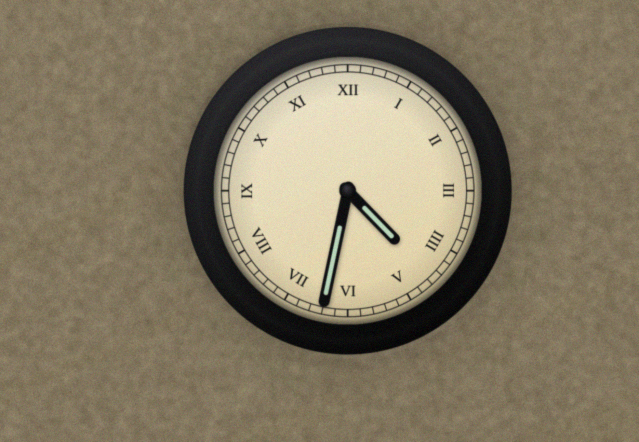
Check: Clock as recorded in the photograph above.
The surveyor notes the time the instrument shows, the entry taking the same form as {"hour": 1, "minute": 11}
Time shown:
{"hour": 4, "minute": 32}
